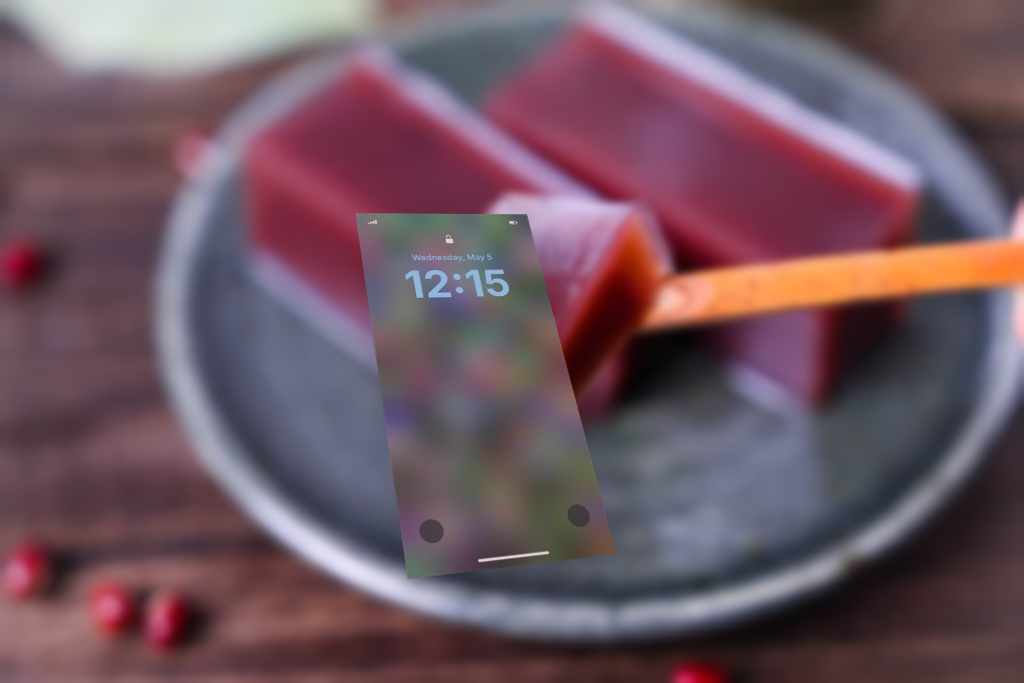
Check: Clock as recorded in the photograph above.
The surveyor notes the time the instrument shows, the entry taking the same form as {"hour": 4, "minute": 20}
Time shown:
{"hour": 12, "minute": 15}
